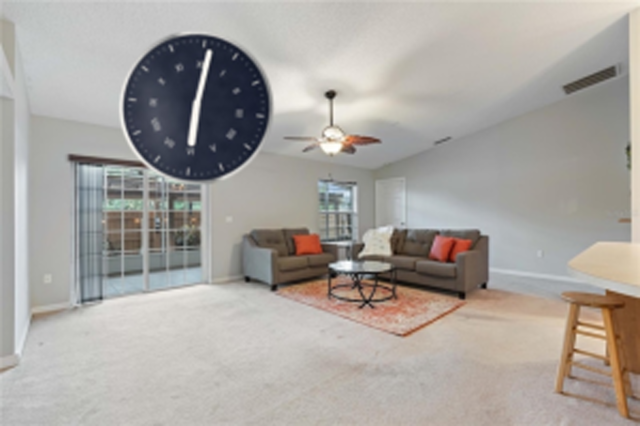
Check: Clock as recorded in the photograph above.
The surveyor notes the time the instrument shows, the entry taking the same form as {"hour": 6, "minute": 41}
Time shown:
{"hour": 6, "minute": 1}
